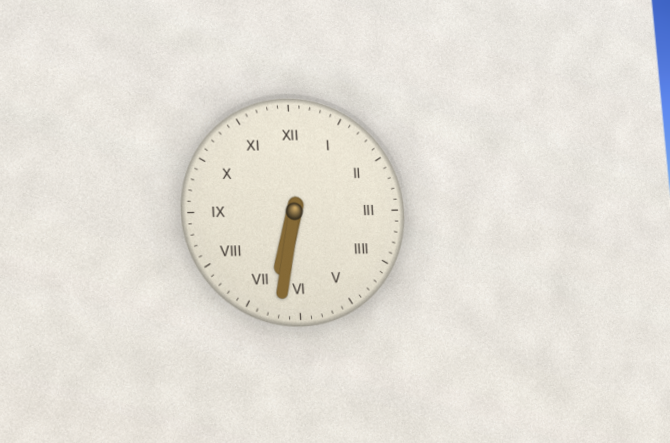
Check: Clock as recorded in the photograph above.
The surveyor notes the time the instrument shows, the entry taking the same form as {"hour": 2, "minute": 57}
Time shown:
{"hour": 6, "minute": 32}
